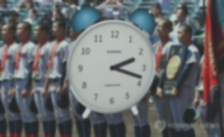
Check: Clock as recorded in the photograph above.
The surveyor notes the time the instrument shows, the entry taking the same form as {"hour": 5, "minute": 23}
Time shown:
{"hour": 2, "minute": 18}
